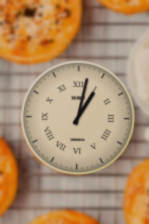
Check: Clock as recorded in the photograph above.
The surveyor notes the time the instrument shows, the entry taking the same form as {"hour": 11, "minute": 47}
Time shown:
{"hour": 1, "minute": 2}
